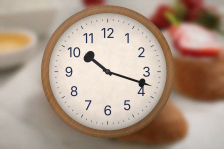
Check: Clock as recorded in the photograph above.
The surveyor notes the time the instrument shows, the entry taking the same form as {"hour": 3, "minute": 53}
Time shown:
{"hour": 10, "minute": 18}
